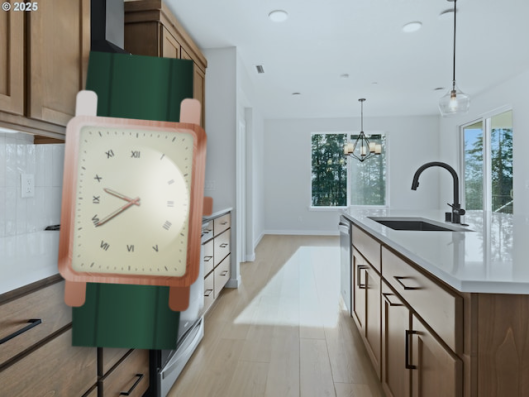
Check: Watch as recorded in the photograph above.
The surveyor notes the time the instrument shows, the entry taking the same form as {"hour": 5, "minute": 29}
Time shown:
{"hour": 9, "minute": 39}
